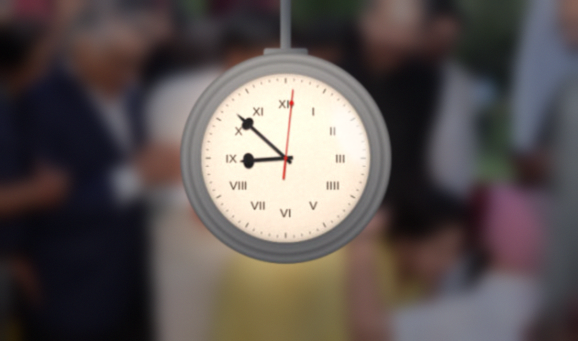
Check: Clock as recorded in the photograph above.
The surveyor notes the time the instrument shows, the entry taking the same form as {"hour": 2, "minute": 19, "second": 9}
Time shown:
{"hour": 8, "minute": 52, "second": 1}
